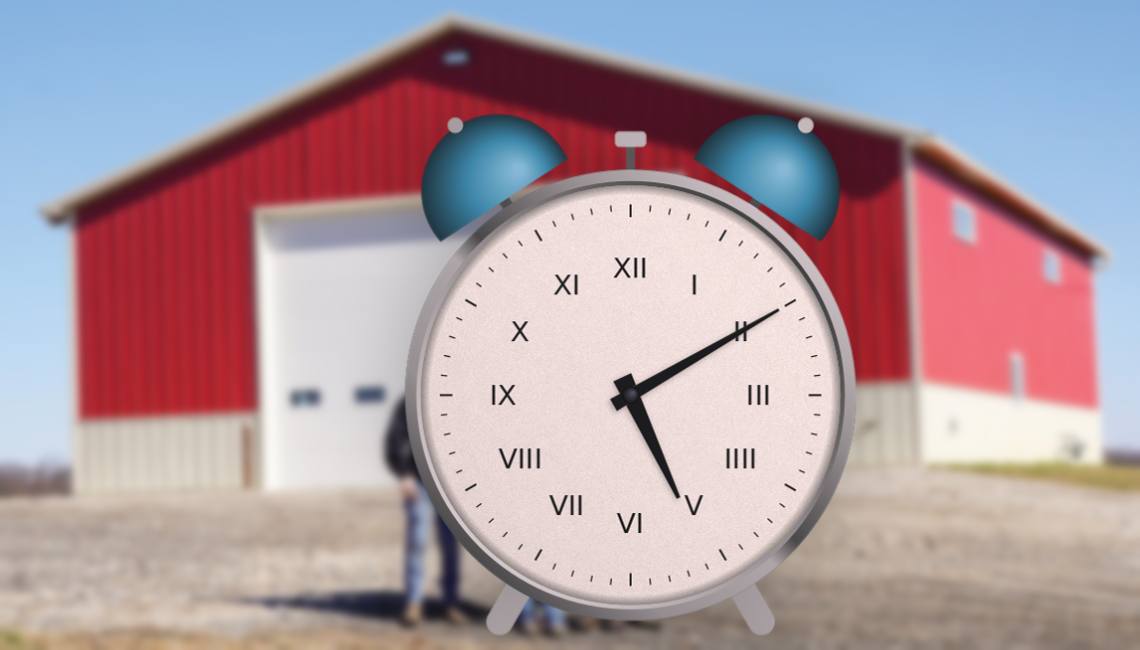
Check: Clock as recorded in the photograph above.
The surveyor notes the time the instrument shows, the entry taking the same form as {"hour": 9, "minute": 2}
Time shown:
{"hour": 5, "minute": 10}
